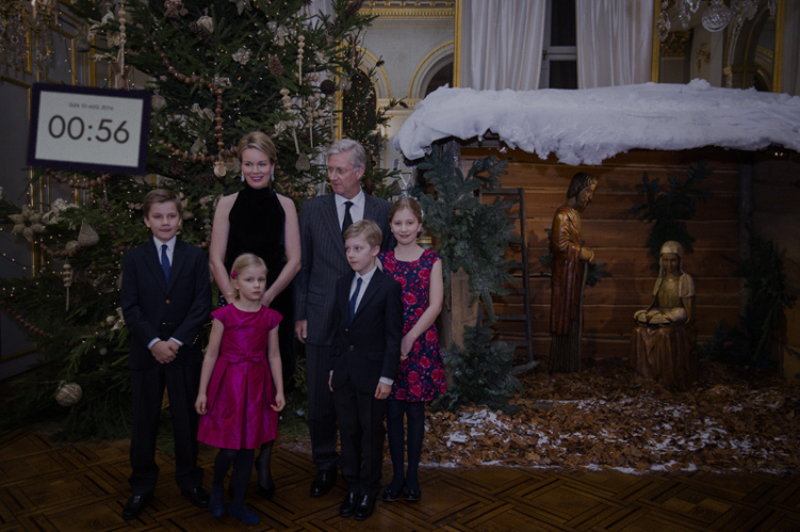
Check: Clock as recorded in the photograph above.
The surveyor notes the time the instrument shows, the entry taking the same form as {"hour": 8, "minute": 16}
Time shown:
{"hour": 0, "minute": 56}
